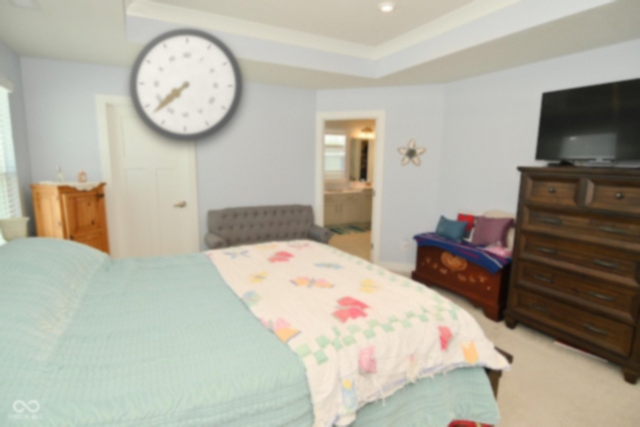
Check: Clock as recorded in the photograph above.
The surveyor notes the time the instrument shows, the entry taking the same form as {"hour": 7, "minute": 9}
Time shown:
{"hour": 7, "minute": 38}
